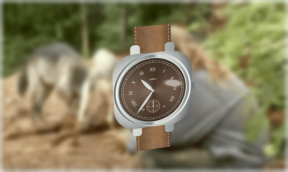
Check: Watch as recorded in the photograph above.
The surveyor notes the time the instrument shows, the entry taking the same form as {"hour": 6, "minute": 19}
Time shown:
{"hour": 10, "minute": 36}
